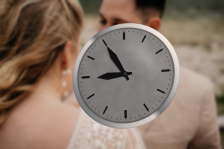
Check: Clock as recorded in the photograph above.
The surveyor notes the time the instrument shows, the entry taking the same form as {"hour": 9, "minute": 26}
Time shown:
{"hour": 8, "minute": 55}
